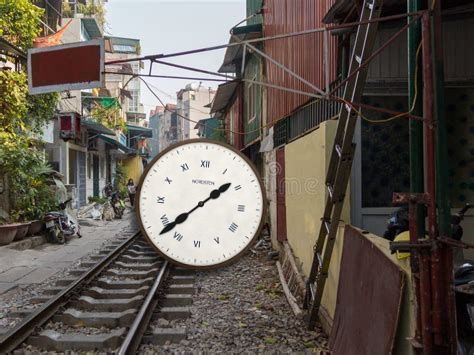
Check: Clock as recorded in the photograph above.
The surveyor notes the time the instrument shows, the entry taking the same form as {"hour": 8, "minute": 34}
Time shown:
{"hour": 1, "minute": 38}
